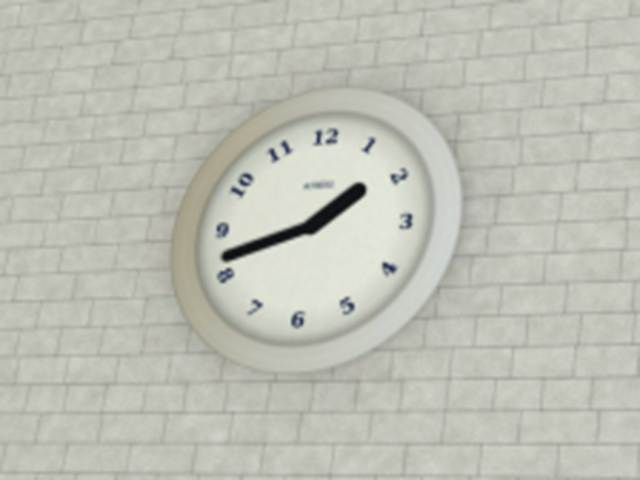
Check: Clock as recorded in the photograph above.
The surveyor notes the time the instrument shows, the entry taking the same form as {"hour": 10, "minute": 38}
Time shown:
{"hour": 1, "minute": 42}
